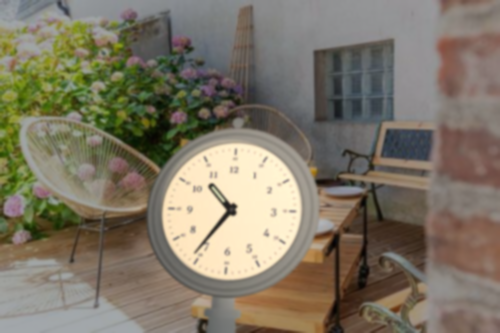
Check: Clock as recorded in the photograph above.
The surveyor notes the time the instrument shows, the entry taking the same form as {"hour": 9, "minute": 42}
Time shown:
{"hour": 10, "minute": 36}
